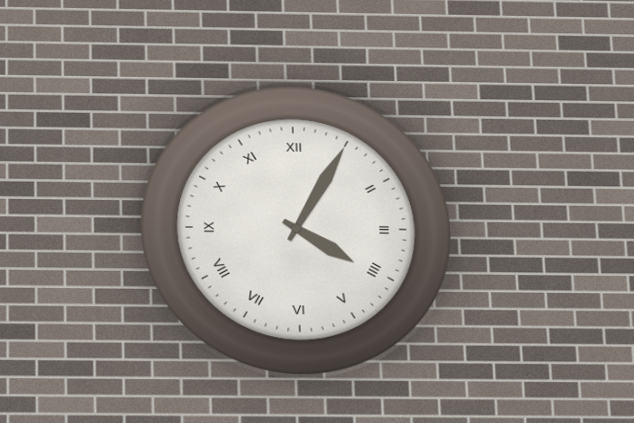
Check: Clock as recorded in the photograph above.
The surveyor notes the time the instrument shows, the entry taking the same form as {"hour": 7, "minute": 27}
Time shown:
{"hour": 4, "minute": 5}
